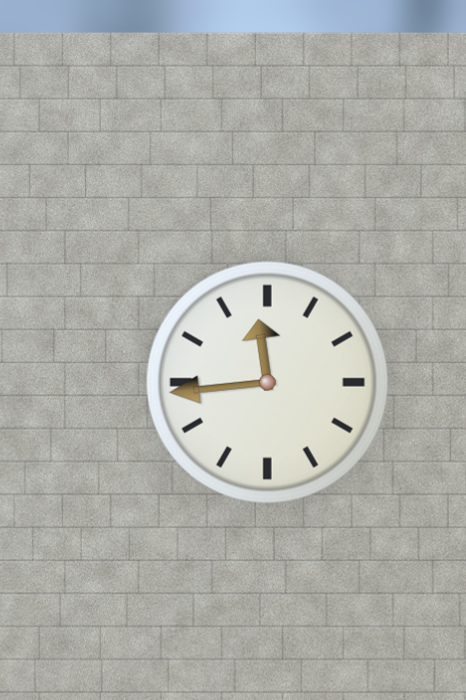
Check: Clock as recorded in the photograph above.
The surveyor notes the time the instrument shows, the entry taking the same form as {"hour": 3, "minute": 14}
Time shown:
{"hour": 11, "minute": 44}
